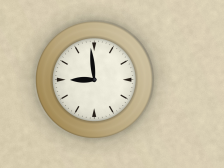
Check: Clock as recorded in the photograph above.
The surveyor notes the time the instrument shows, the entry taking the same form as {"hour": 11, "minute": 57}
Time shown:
{"hour": 8, "minute": 59}
